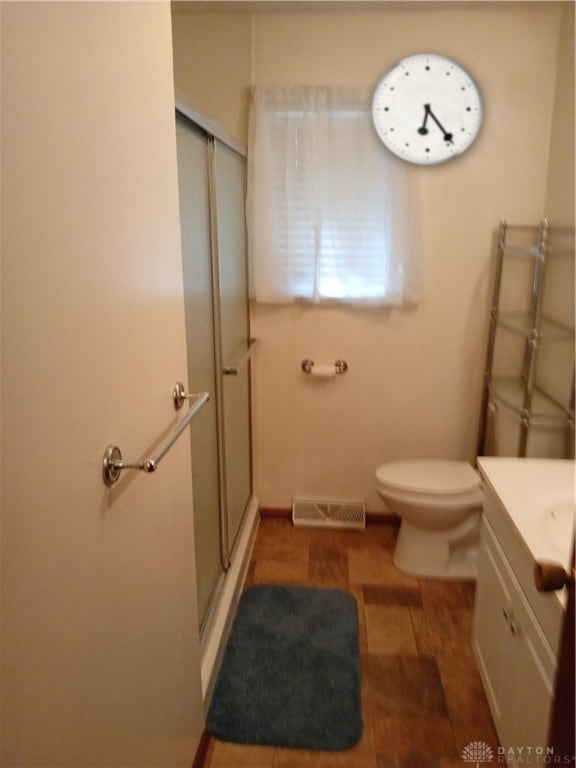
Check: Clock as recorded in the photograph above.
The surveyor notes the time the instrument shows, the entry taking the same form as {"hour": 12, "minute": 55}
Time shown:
{"hour": 6, "minute": 24}
